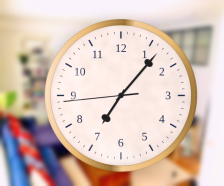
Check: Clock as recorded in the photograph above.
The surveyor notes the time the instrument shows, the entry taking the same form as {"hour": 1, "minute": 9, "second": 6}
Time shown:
{"hour": 7, "minute": 6, "second": 44}
